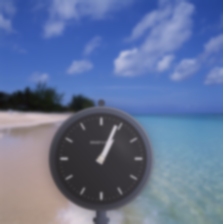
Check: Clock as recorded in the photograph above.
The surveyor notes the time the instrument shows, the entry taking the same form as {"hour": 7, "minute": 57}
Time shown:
{"hour": 1, "minute": 4}
